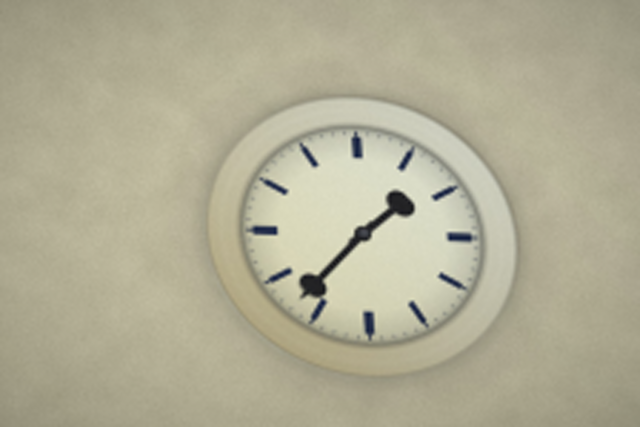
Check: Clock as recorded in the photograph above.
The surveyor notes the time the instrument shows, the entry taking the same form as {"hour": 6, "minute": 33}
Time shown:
{"hour": 1, "minute": 37}
